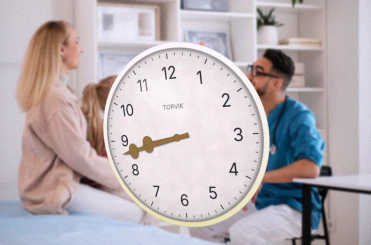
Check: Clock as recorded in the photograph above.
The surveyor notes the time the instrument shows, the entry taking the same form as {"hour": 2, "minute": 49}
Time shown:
{"hour": 8, "minute": 43}
